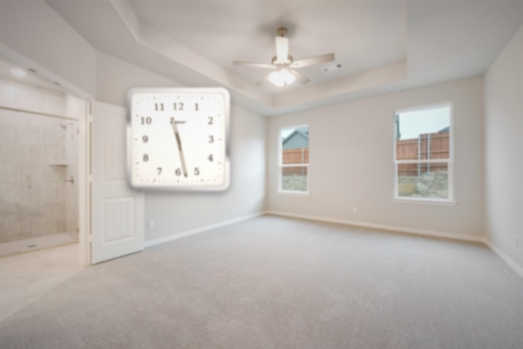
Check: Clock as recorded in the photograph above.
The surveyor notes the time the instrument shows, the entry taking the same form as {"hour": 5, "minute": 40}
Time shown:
{"hour": 11, "minute": 28}
